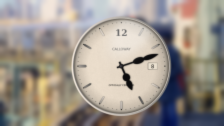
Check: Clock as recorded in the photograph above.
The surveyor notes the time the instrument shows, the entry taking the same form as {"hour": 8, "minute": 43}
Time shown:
{"hour": 5, "minute": 12}
